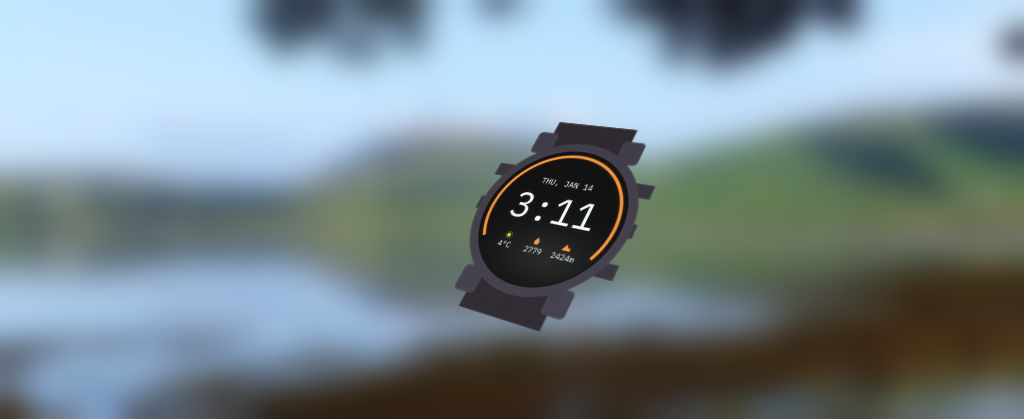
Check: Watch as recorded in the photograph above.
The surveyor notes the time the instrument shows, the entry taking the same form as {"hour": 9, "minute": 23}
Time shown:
{"hour": 3, "minute": 11}
